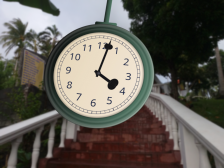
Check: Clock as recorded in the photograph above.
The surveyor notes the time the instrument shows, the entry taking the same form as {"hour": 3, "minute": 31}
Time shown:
{"hour": 4, "minute": 2}
